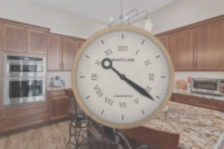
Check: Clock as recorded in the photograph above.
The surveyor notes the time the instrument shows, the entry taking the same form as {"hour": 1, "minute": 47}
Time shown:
{"hour": 10, "minute": 21}
